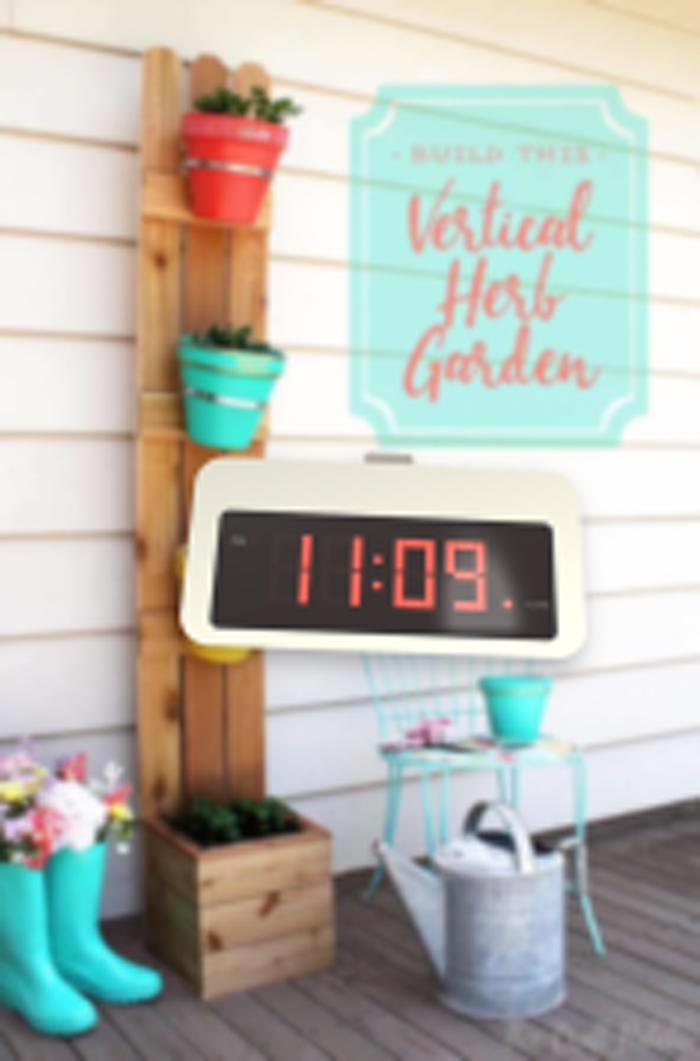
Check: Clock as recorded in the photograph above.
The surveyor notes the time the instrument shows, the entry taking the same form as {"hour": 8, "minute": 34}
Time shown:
{"hour": 11, "minute": 9}
